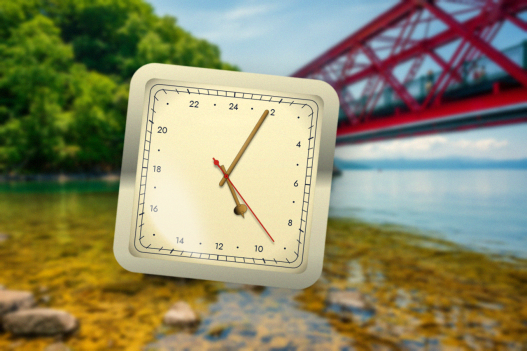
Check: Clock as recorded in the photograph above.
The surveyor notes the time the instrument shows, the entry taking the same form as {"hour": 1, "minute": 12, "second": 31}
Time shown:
{"hour": 10, "minute": 4, "second": 23}
